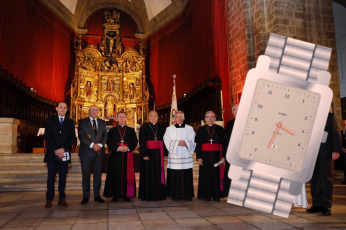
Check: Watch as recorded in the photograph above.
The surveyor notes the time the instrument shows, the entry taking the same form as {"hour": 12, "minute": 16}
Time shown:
{"hour": 3, "minute": 32}
